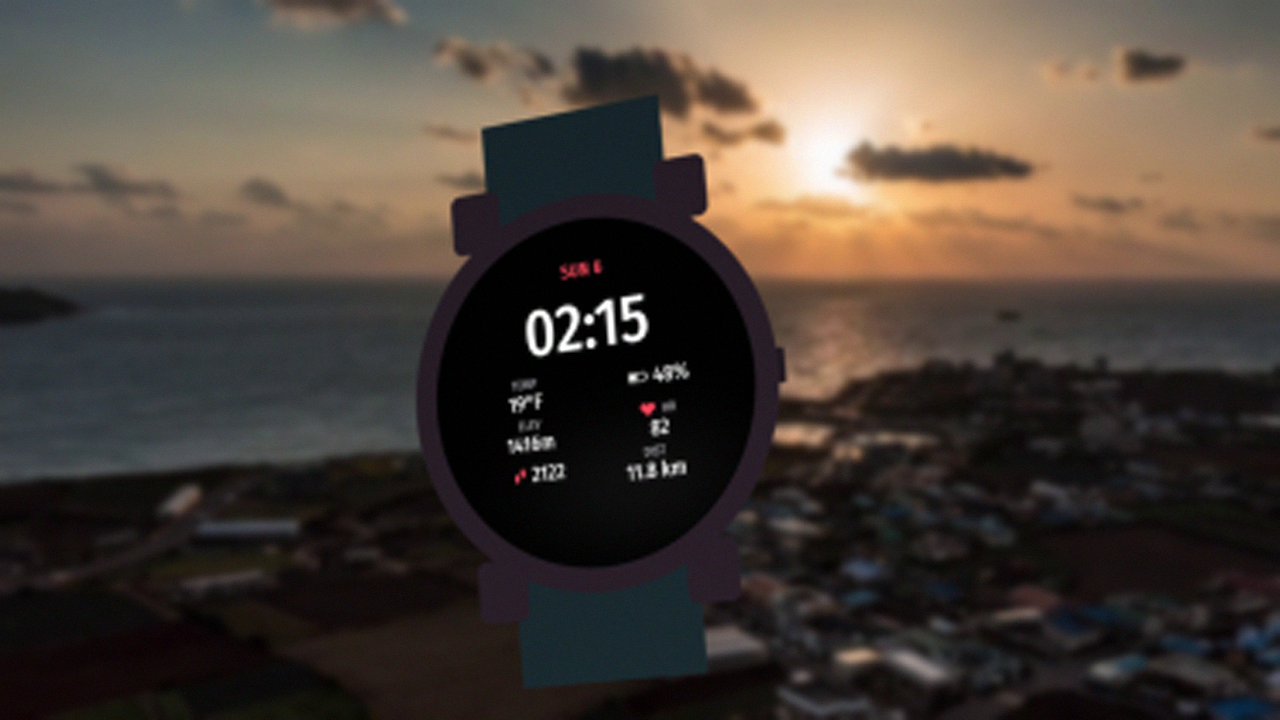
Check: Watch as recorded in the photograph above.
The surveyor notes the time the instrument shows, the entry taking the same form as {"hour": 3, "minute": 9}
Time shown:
{"hour": 2, "minute": 15}
